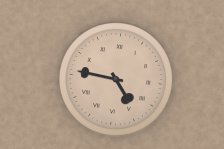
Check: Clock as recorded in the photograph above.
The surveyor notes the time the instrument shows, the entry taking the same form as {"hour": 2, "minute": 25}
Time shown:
{"hour": 4, "minute": 46}
